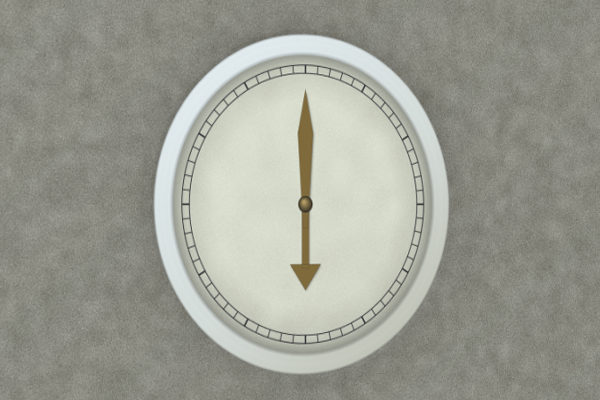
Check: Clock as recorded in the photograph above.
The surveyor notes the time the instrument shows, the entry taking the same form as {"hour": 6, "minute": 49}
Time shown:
{"hour": 6, "minute": 0}
